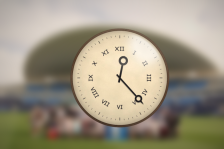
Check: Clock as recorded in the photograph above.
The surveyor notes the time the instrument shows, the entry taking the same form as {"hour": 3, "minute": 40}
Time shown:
{"hour": 12, "minute": 23}
